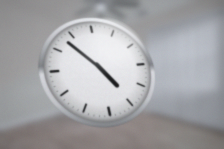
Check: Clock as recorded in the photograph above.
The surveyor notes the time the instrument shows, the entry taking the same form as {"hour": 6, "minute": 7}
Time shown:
{"hour": 4, "minute": 53}
